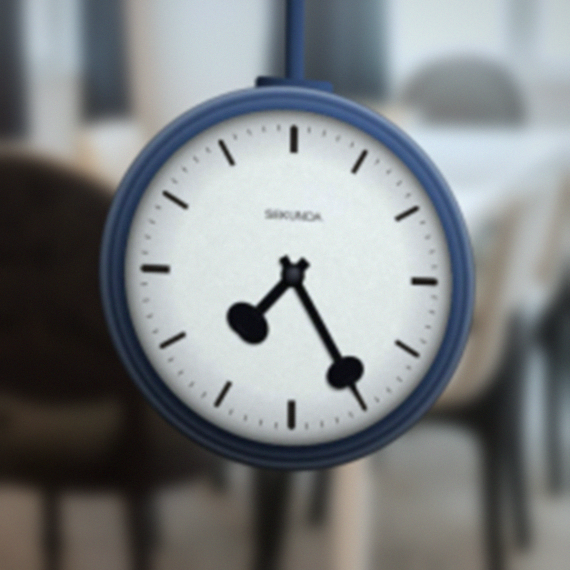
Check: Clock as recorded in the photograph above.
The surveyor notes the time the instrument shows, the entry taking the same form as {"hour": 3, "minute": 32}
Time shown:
{"hour": 7, "minute": 25}
